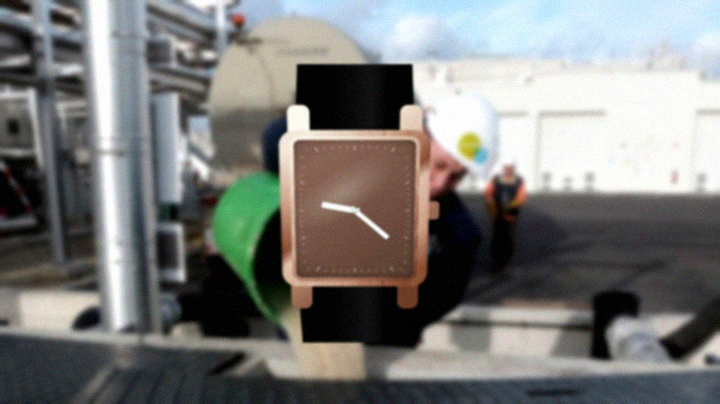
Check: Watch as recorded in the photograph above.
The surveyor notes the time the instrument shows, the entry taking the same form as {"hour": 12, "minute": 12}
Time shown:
{"hour": 9, "minute": 22}
